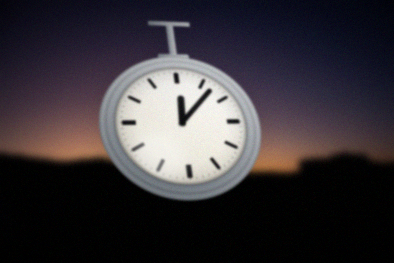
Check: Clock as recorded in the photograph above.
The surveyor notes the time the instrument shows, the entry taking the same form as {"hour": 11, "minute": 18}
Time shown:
{"hour": 12, "minute": 7}
